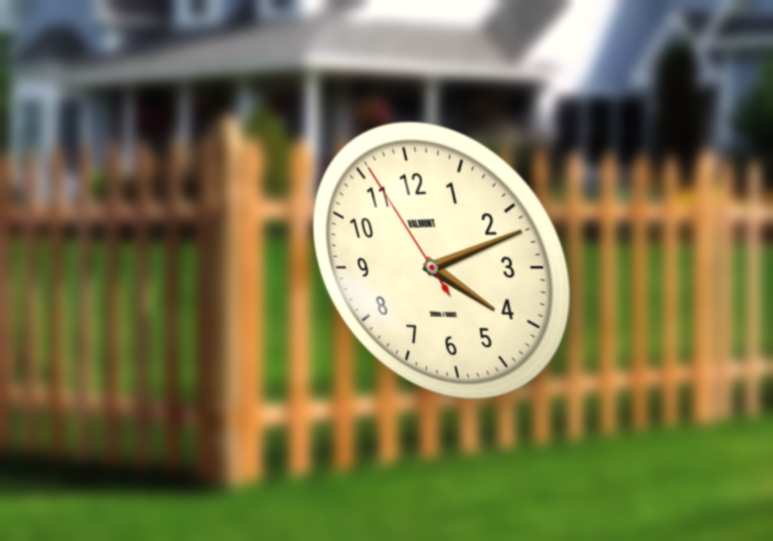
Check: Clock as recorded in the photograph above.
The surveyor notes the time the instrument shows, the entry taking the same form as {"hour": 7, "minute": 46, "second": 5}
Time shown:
{"hour": 4, "minute": 11, "second": 56}
